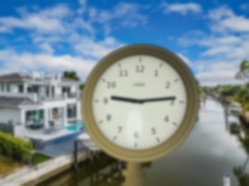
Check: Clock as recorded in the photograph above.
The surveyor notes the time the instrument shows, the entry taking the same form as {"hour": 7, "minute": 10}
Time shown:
{"hour": 9, "minute": 14}
